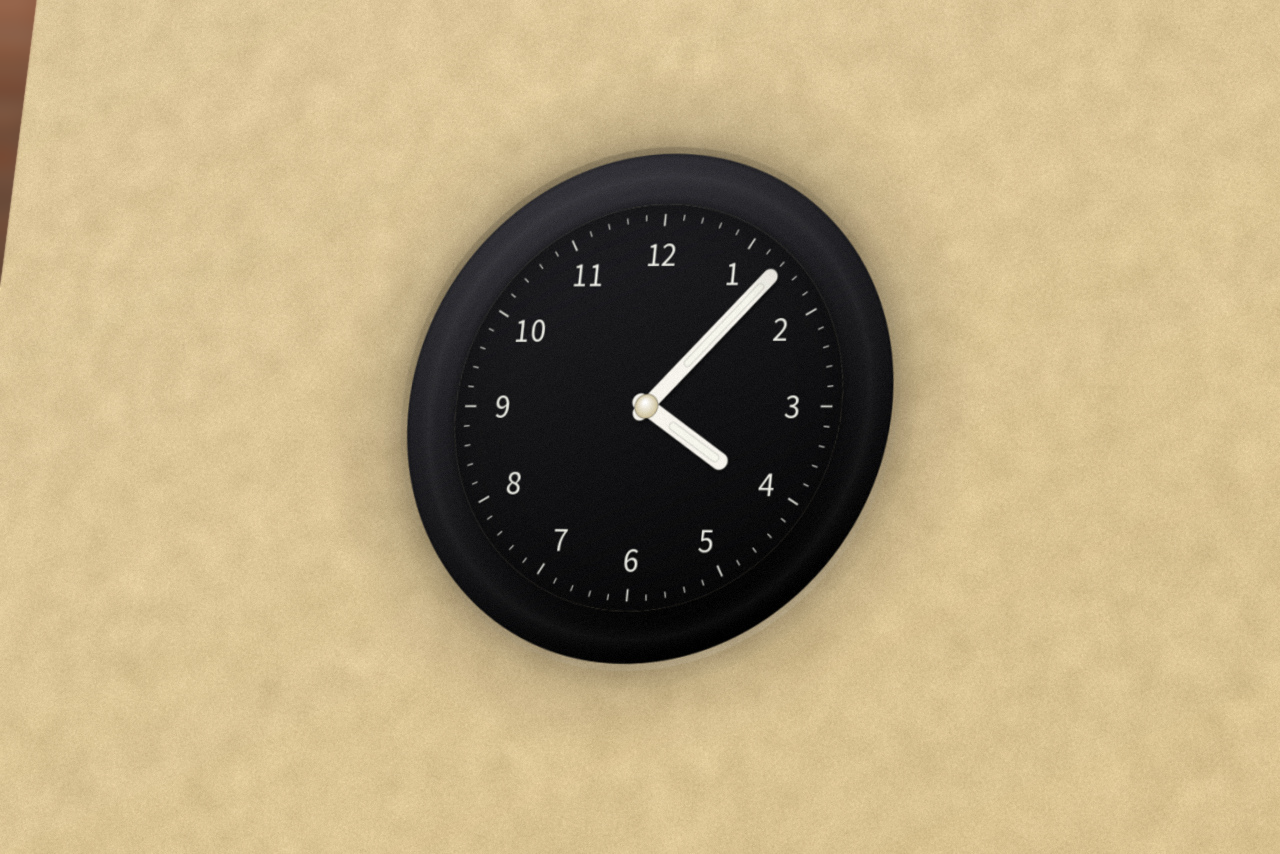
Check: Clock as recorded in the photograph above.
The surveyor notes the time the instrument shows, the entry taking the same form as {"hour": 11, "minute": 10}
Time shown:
{"hour": 4, "minute": 7}
